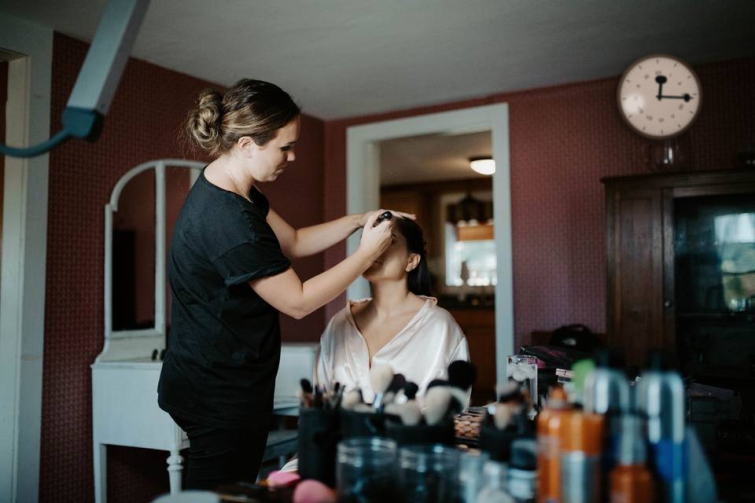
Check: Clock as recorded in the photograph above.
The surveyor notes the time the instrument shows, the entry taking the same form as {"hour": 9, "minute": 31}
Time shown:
{"hour": 12, "minute": 16}
